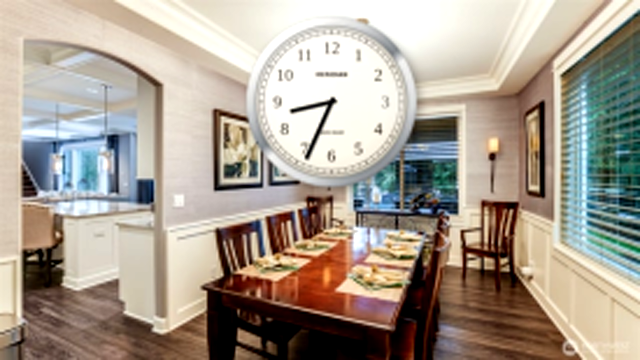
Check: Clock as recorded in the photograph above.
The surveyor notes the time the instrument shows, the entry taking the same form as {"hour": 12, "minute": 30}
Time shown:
{"hour": 8, "minute": 34}
